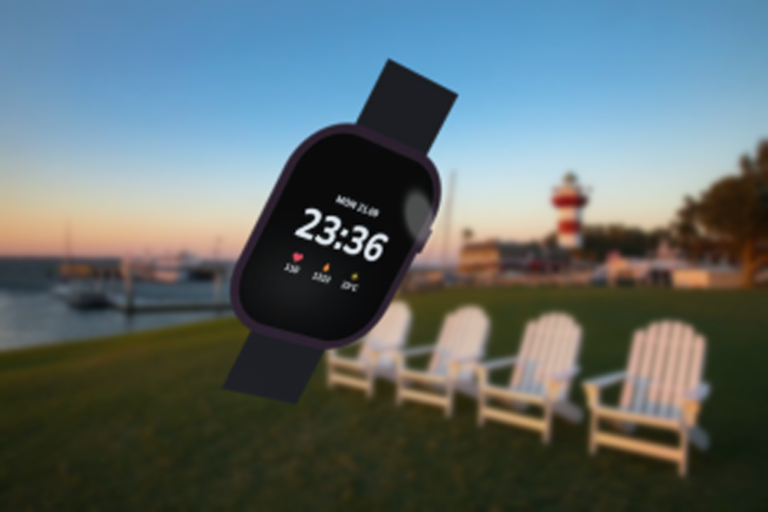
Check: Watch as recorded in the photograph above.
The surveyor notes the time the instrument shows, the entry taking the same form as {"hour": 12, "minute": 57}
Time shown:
{"hour": 23, "minute": 36}
